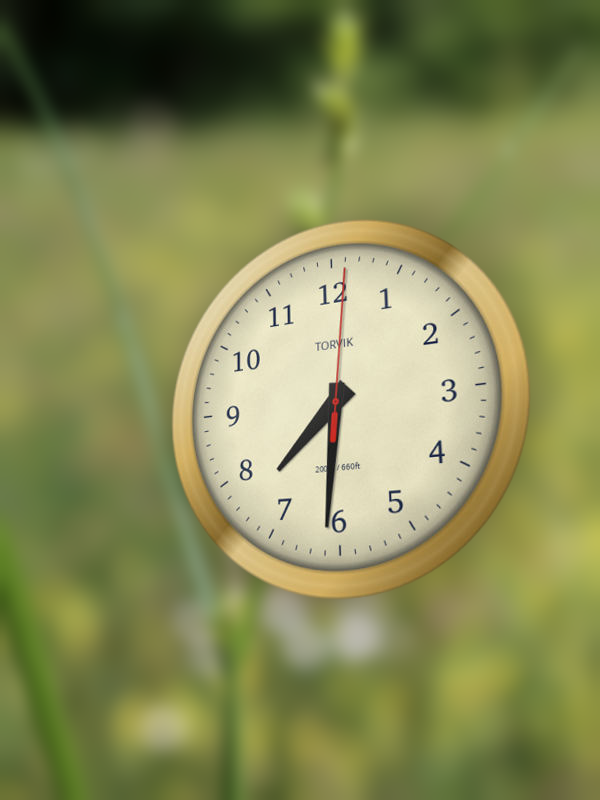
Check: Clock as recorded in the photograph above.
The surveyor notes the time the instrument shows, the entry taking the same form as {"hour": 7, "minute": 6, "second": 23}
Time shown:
{"hour": 7, "minute": 31, "second": 1}
